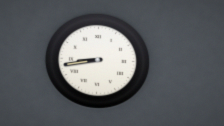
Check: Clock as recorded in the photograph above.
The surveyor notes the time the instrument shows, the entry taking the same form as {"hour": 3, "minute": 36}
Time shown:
{"hour": 8, "minute": 43}
